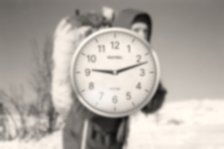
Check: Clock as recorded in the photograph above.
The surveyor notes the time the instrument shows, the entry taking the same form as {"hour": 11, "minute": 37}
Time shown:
{"hour": 9, "minute": 12}
